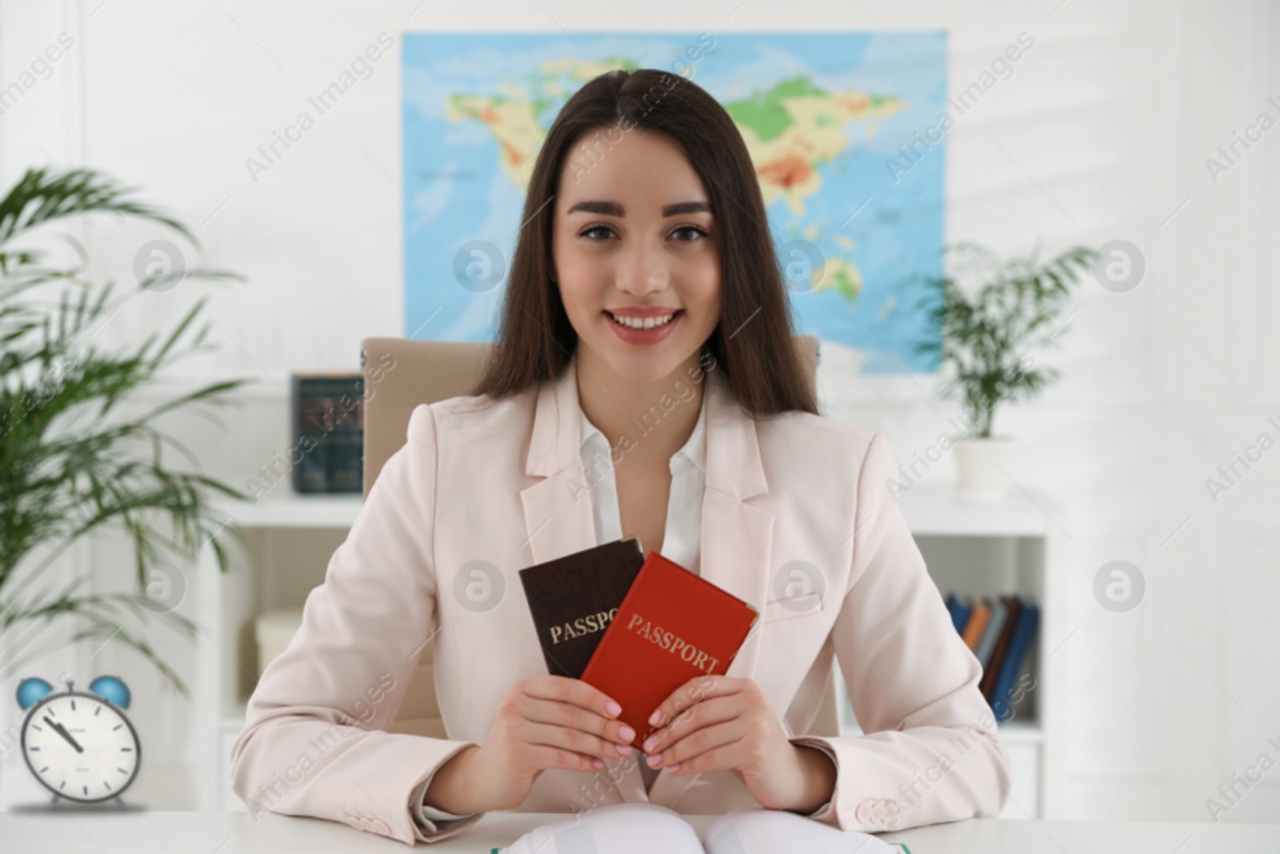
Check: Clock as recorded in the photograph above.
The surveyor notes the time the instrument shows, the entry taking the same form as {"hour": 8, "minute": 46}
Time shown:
{"hour": 10, "minute": 53}
